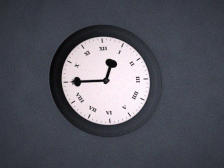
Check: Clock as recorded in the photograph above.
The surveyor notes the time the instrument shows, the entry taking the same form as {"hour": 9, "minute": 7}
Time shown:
{"hour": 12, "minute": 45}
